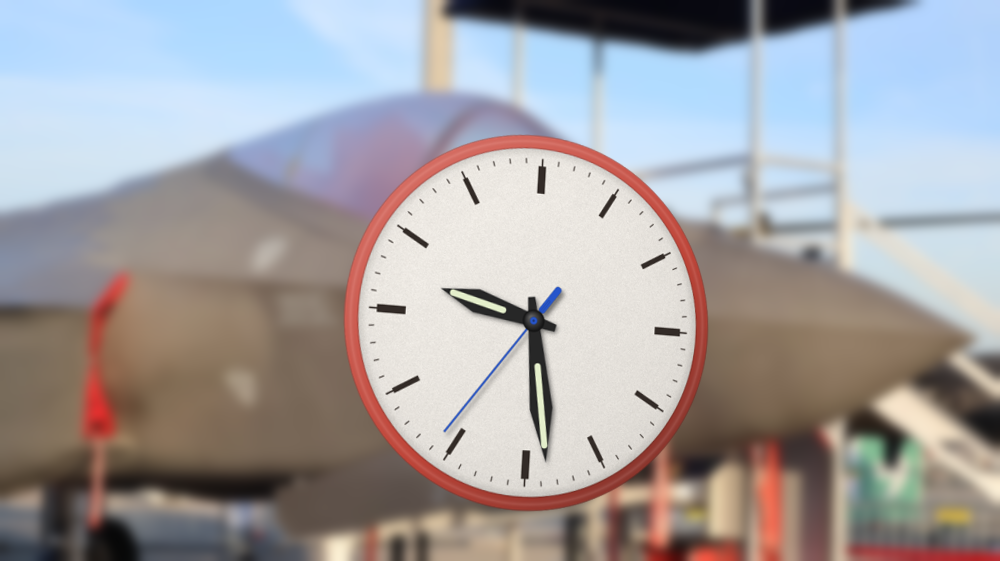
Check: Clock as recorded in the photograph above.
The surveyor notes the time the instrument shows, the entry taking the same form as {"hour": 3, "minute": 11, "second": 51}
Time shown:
{"hour": 9, "minute": 28, "second": 36}
